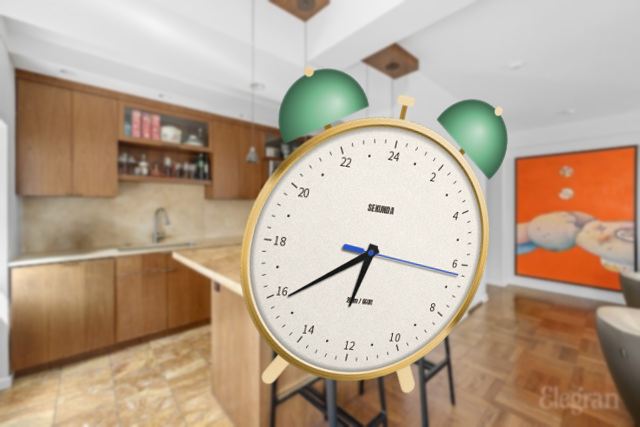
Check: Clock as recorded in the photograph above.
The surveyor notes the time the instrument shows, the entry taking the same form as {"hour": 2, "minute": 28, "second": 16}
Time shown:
{"hour": 12, "minute": 39, "second": 16}
